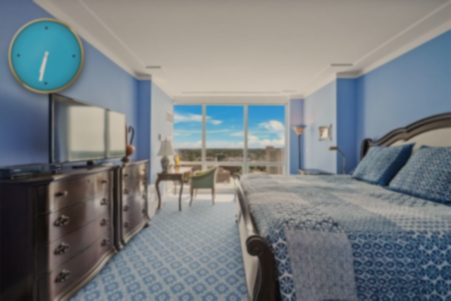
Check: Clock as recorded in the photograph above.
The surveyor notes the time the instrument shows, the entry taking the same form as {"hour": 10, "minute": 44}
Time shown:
{"hour": 6, "minute": 32}
